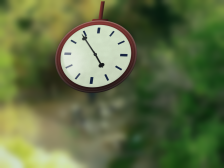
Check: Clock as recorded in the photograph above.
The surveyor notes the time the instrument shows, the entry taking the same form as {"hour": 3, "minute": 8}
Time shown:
{"hour": 4, "minute": 54}
